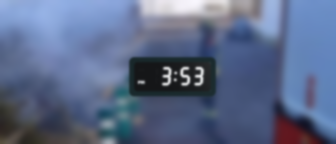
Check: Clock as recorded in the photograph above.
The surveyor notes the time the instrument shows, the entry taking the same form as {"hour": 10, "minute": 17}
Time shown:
{"hour": 3, "minute": 53}
